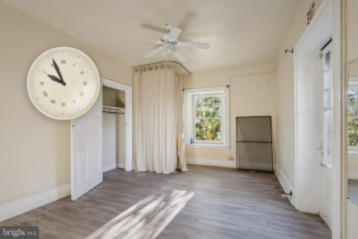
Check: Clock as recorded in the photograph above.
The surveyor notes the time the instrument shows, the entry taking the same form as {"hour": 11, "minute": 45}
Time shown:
{"hour": 9, "minute": 56}
